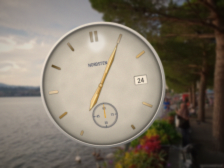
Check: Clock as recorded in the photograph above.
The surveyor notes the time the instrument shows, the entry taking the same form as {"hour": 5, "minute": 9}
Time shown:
{"hour": 7, "minute": 5}
